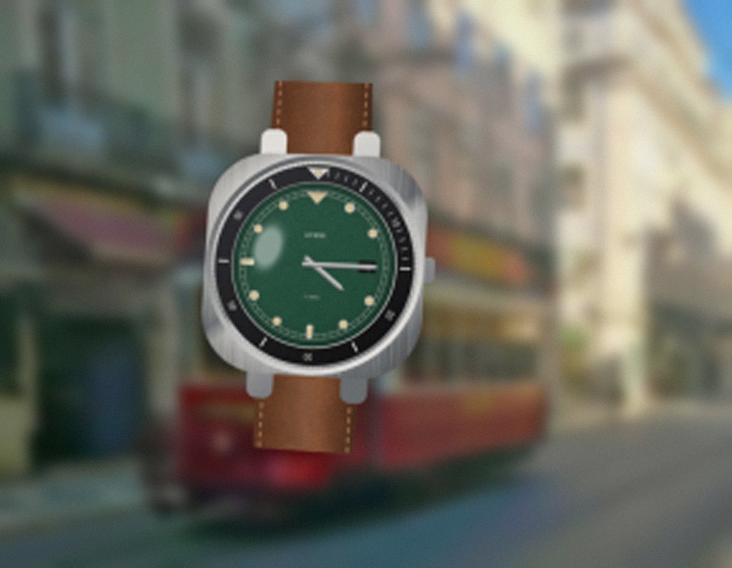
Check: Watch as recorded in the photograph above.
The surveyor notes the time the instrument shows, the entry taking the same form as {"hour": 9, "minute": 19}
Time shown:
{"hour": 4, "minute": 15}
